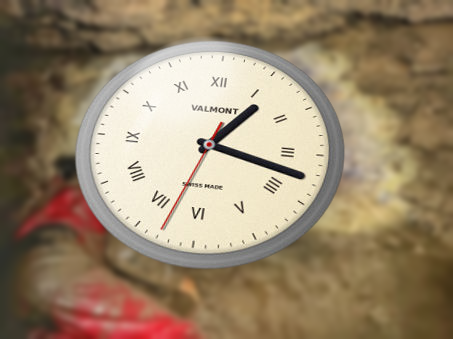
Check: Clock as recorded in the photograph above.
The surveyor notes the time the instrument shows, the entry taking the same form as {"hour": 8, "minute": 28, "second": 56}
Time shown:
{"hour": 1, "minute": 17, "second": 33}
